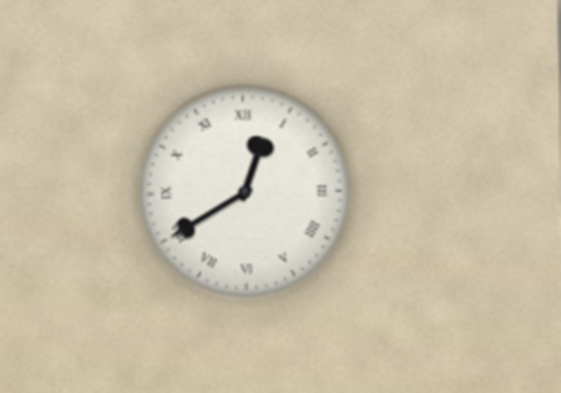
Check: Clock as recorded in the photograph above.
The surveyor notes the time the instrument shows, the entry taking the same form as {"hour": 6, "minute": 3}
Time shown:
{"hour": 12, "minute": 40}
